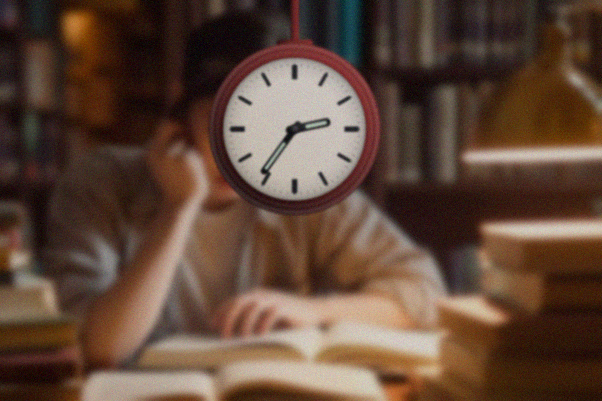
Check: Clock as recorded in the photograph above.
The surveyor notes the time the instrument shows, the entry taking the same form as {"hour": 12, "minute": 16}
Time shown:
{"hour": 2, "minute": 36}
